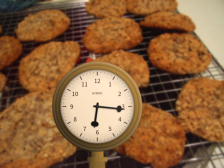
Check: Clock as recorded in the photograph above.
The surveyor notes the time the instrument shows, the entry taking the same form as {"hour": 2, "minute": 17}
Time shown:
{"hour": 6, "minute": 16}
